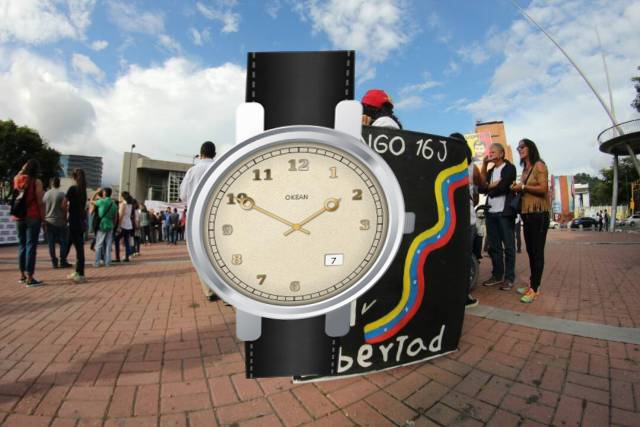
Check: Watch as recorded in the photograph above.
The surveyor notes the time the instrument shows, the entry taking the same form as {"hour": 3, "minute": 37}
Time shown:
{"hour": 1, "minute": 50}
